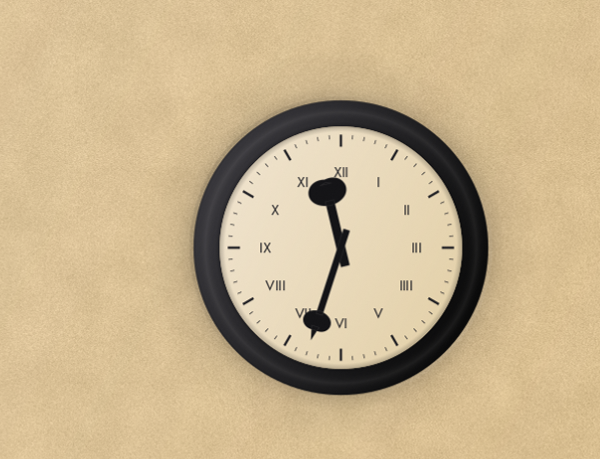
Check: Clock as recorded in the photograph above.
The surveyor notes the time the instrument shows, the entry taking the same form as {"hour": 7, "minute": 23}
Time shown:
{"hour": 11, "minute": 33}
